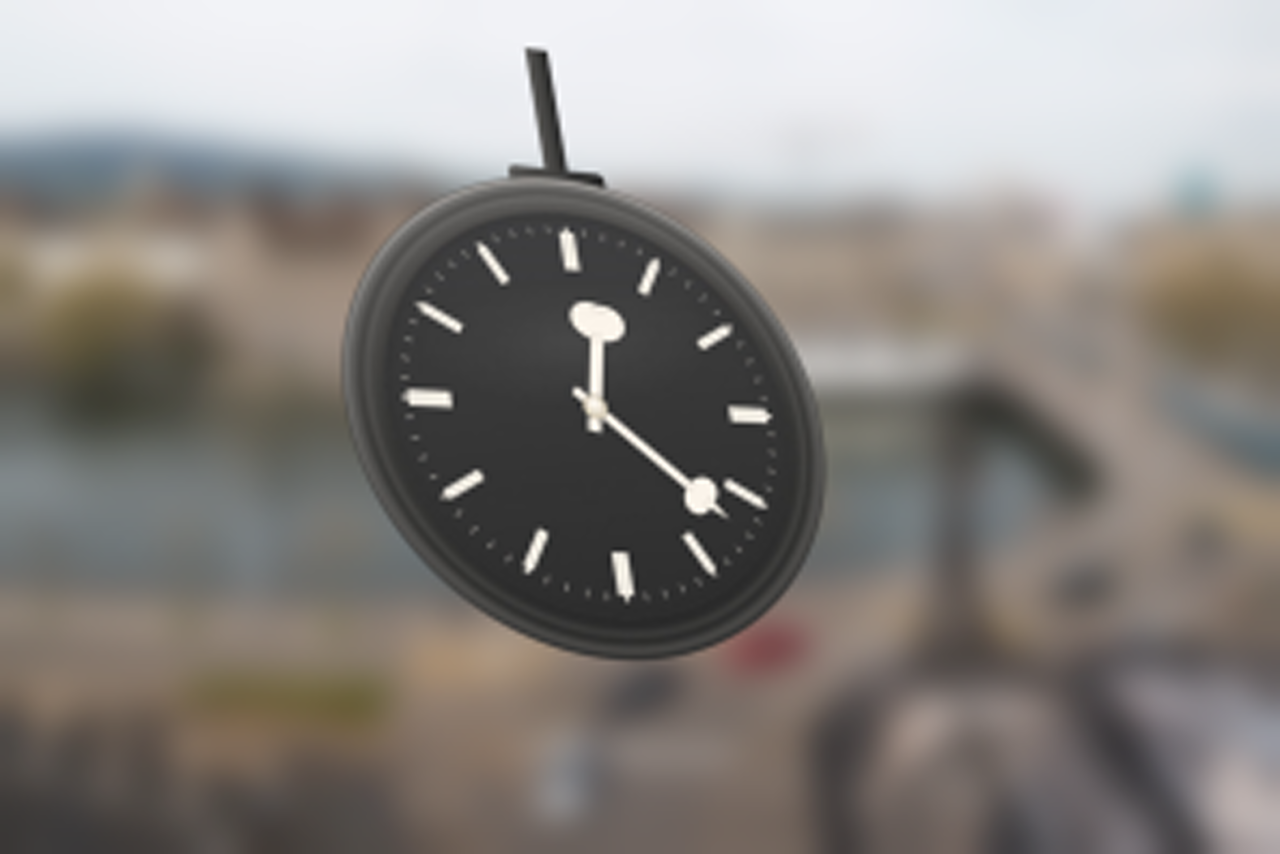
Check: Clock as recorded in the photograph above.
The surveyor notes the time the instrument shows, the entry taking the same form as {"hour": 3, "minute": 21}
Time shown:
{"hour": 12, "minute": 22}
